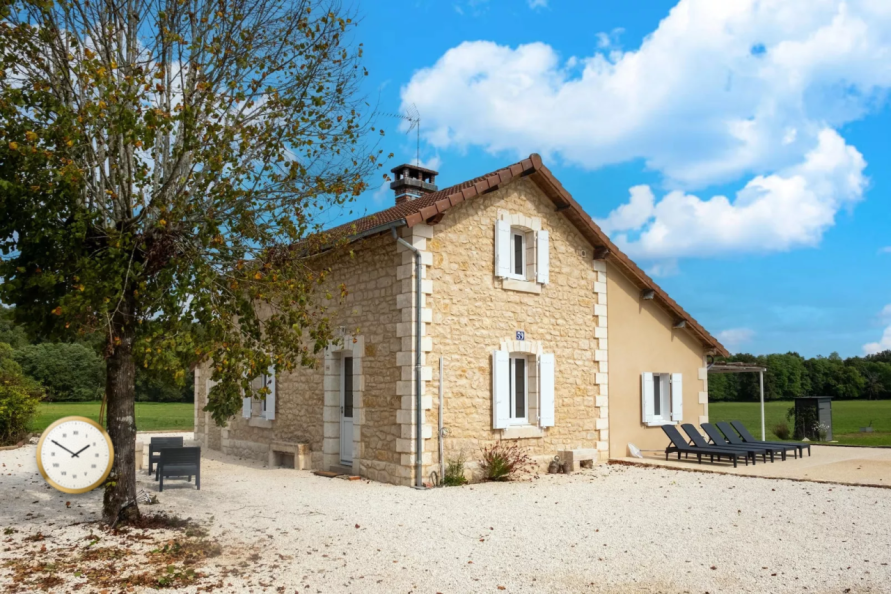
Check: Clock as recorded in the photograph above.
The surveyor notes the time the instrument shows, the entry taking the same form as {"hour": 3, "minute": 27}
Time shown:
{"hour": 1, "minute": 50}
